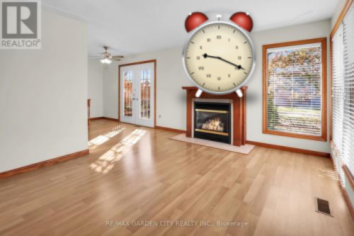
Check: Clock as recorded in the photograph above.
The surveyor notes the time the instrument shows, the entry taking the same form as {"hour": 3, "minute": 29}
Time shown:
{"hour": 9, "minute": 19}
